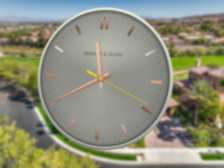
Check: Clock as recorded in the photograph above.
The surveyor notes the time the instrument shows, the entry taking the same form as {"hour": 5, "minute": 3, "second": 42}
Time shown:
{"hour": 11, "minute": 40, "second": 19}
